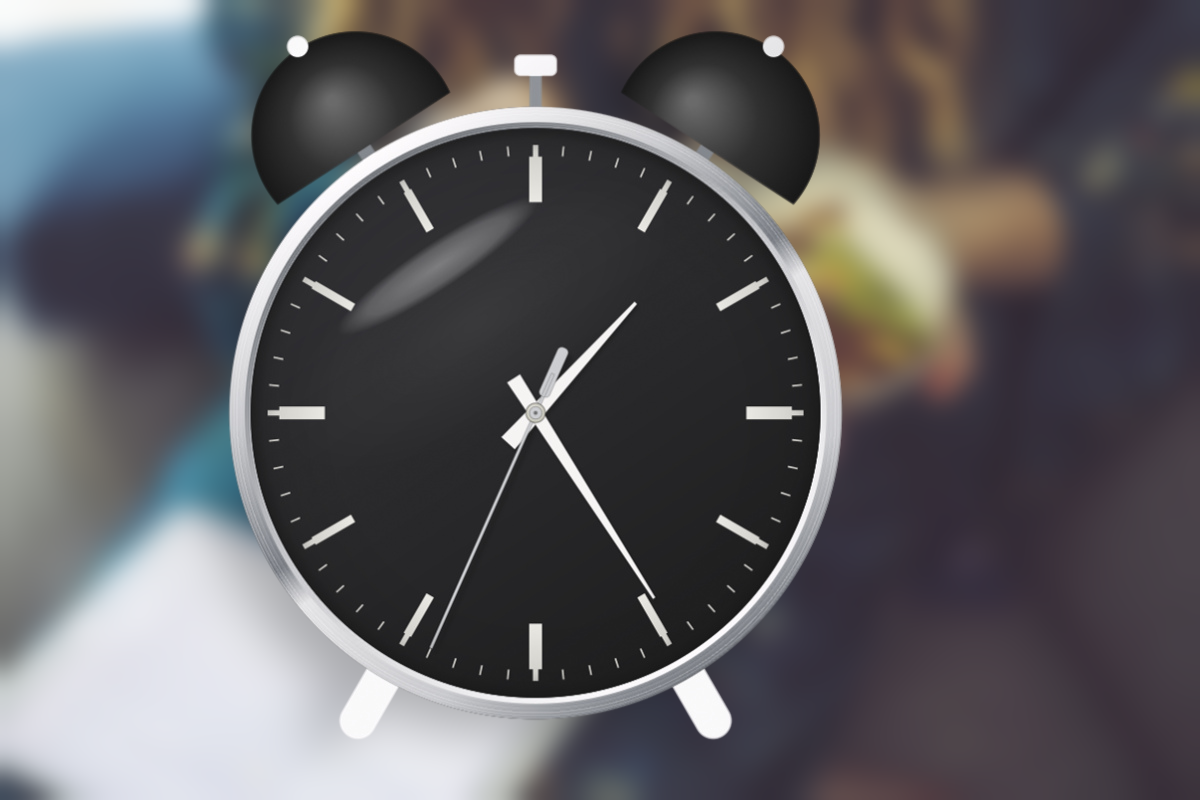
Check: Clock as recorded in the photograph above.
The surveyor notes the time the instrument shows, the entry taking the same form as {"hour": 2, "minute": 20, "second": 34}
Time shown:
{"hour": 1, "minute": 24, "second": 34}
